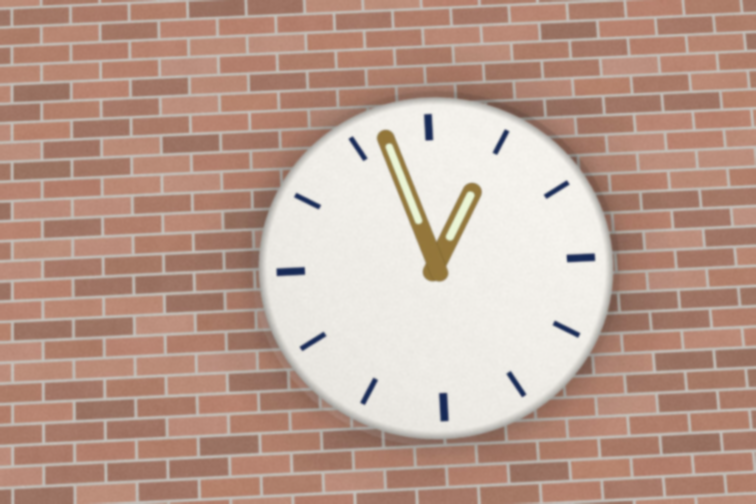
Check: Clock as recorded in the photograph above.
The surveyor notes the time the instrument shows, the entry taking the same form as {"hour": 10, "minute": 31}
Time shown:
{"hour": 12, "minute": 57}
